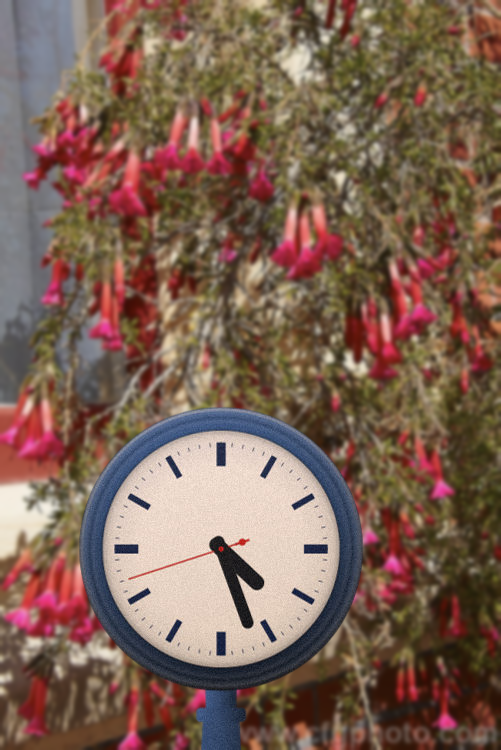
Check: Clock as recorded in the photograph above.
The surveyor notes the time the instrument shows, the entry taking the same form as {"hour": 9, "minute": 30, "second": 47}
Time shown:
{"hour": 4, "minute": 26, "second": 42}
